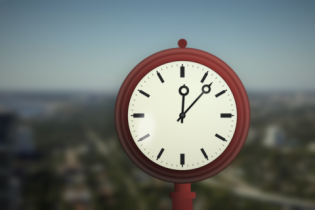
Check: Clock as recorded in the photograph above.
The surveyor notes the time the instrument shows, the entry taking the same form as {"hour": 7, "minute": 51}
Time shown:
{"hour": 12, "minute": 7}
